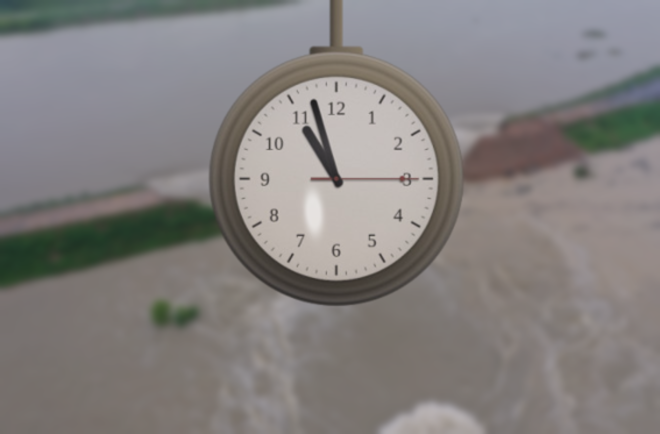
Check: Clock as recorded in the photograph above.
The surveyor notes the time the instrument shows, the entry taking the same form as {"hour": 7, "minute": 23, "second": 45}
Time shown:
{"hour": 10, "minute": 57, "second": 15}
